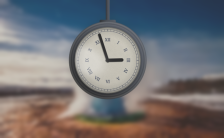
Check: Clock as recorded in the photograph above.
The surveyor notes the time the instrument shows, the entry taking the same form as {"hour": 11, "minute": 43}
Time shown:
{"hour": 2, "minute": 57}
